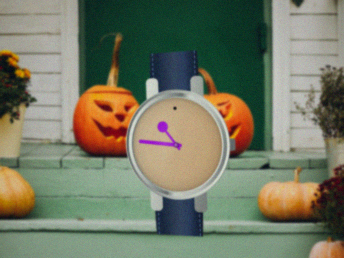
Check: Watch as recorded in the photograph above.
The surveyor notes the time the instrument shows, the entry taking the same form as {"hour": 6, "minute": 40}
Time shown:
{"hour": 10, "minute": 46}
